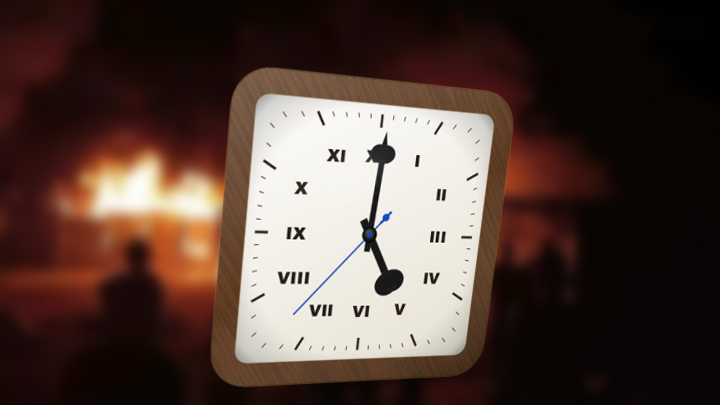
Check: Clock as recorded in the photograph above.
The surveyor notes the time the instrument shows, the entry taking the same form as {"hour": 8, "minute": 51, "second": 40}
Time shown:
{"hour": 5, "minute": 0, "second": 37}
